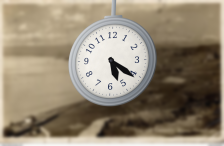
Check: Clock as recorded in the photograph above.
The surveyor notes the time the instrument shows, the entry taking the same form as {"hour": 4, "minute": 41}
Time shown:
{"hour": 5, "minute": 21}
